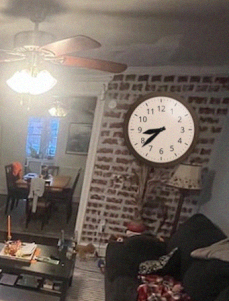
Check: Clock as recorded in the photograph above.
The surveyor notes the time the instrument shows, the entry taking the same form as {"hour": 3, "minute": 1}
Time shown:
{"hour": 8, "minute": 38}
